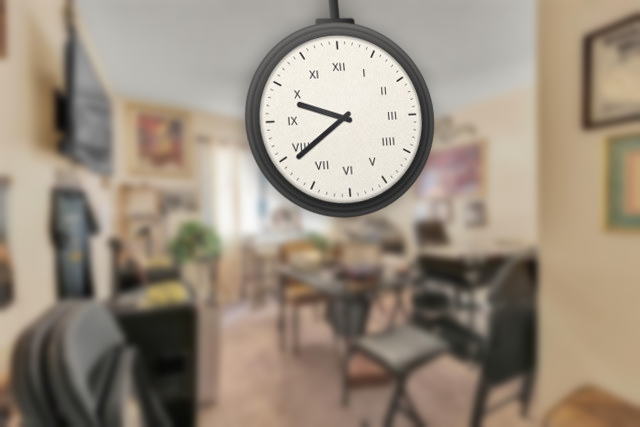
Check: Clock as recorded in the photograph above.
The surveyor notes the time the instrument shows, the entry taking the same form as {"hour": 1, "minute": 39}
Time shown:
{"hour": 9, "minute": 39}
